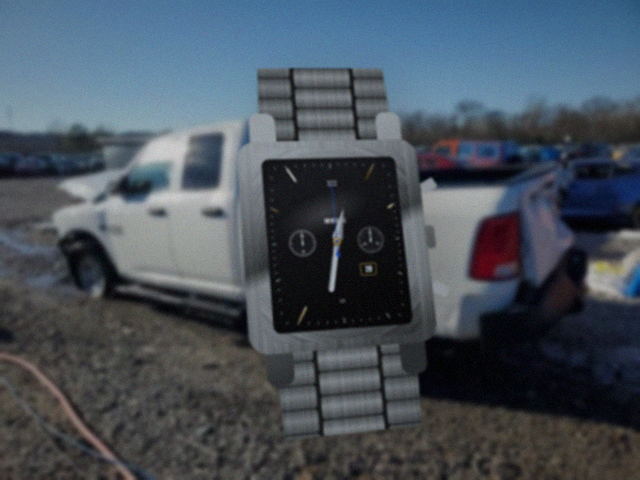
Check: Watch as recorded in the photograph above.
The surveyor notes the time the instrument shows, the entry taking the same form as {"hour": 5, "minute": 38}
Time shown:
{"hour": 12, "minute": 32}
